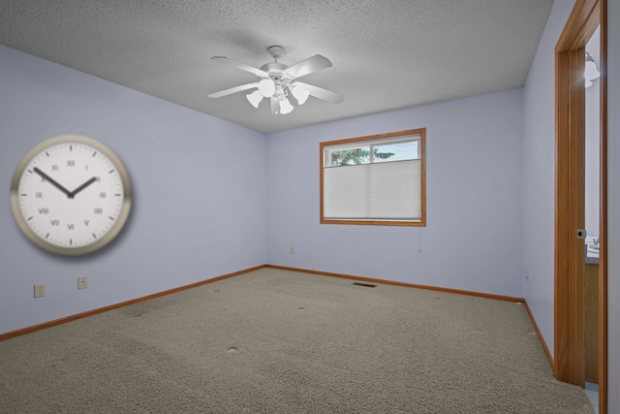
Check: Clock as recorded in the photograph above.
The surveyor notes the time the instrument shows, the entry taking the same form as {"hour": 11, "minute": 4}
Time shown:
{"hour": 1, "minute": 51}
